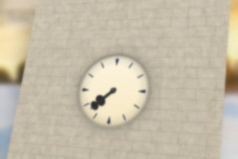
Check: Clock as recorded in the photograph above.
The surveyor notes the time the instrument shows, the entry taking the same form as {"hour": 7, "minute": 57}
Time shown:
{"hour": 7, "minute": 38}
